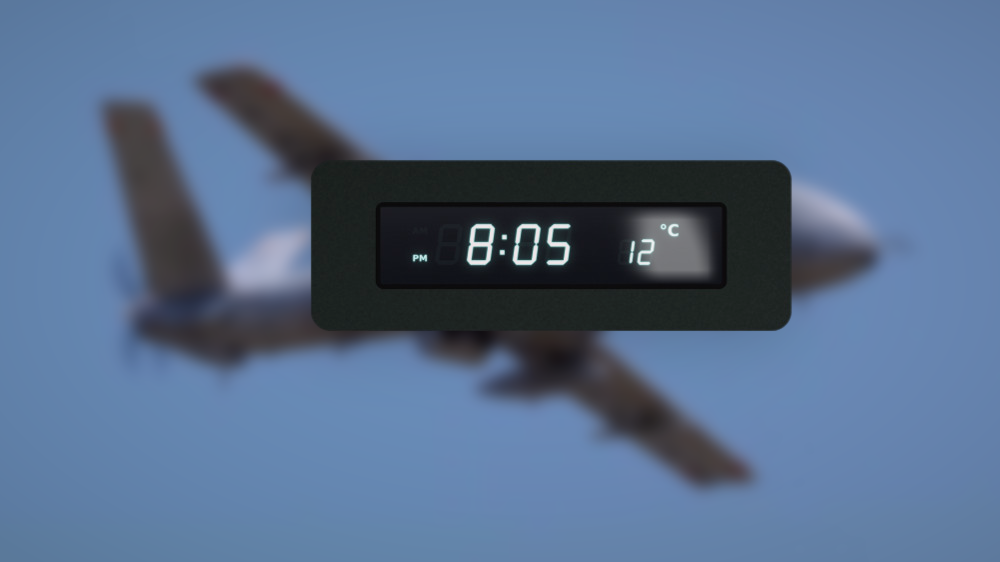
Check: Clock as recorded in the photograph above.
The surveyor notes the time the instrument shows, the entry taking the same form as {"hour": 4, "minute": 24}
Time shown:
{"hour": 8, "minute": 5}
